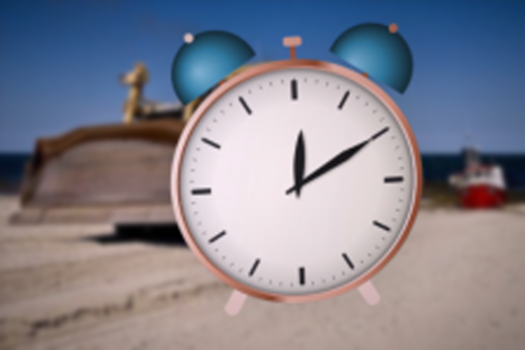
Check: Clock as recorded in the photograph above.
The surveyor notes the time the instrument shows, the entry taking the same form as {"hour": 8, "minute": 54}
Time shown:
{"hour": 12, "minute": 10}
